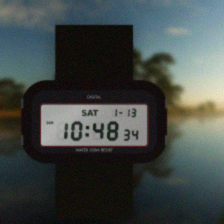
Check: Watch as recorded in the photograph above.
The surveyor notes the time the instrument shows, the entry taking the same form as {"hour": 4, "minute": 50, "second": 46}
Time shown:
{"hour": 10, "minute": 48, "second": 34}
